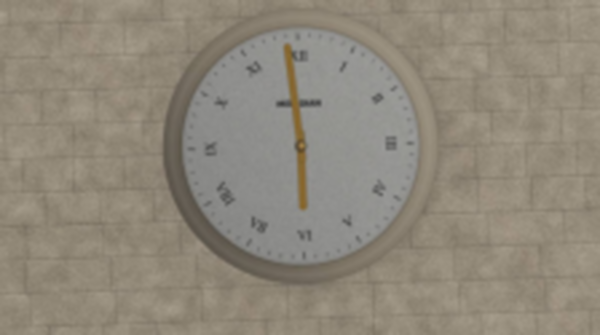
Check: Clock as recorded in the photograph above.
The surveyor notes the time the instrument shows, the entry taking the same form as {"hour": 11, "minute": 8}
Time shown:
{"hour": 5, "minute": 59}
